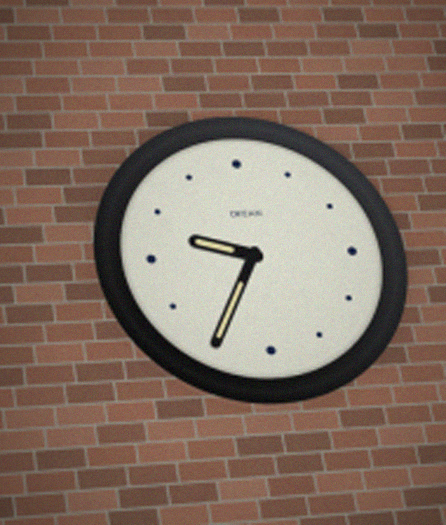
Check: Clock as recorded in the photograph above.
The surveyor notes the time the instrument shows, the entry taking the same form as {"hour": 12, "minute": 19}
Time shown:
{"hour": 9, "minute": 35}
